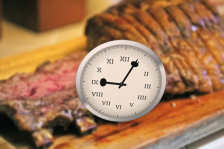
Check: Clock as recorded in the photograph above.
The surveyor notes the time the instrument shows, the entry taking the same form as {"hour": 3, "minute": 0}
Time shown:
{"hour": 9, "minute": 4}
